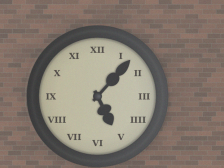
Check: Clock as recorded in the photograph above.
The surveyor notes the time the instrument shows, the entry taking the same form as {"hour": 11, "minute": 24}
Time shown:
{"hour": 5, "minute": 7}
